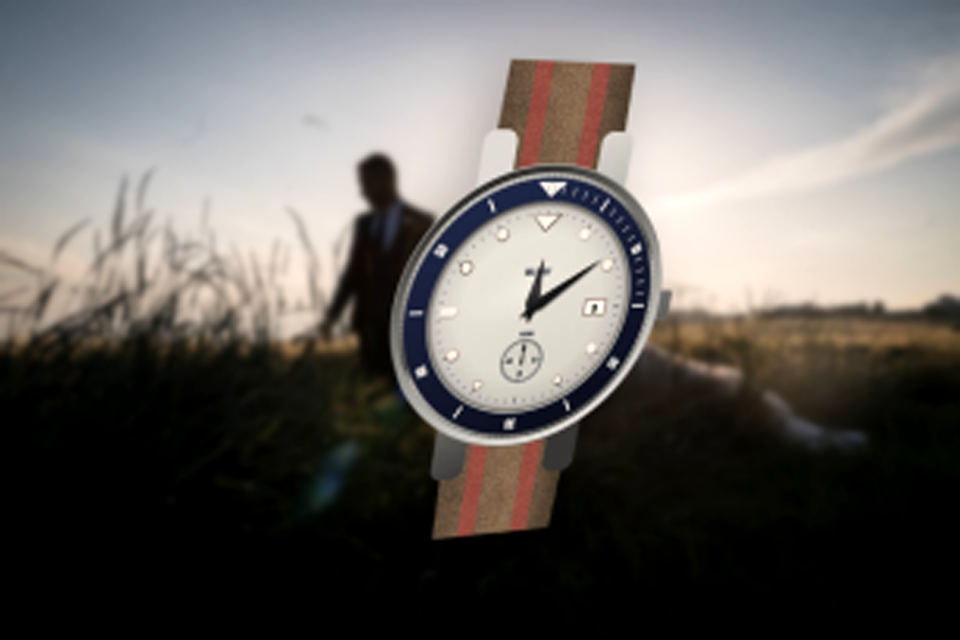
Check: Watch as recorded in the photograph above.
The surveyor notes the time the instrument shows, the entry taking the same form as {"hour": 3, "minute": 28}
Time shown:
{"hour": 12, "minute": 9}
